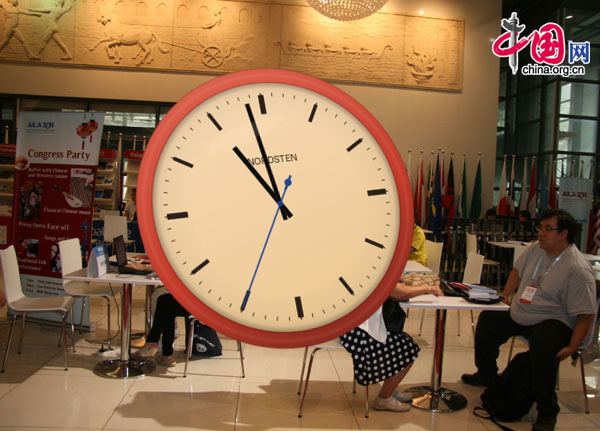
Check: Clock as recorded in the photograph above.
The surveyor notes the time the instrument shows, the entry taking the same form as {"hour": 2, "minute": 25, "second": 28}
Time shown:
{"hour": 10, "minute": 58, "second": 35}
